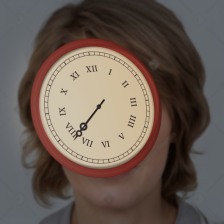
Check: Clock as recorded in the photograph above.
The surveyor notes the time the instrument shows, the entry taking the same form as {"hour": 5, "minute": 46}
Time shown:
{"hour": 7, "minute": 38}
